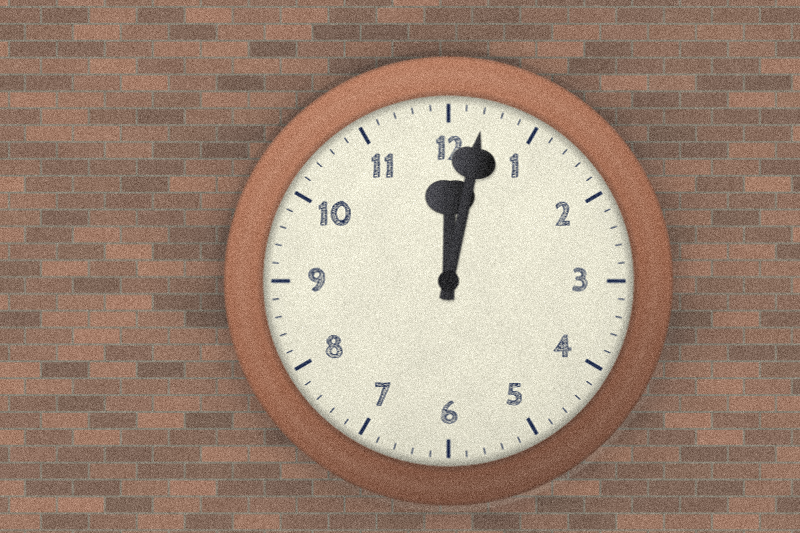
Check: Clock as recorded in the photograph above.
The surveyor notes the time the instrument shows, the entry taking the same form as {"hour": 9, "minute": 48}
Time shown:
{"hour": 12, "minute": 2}
